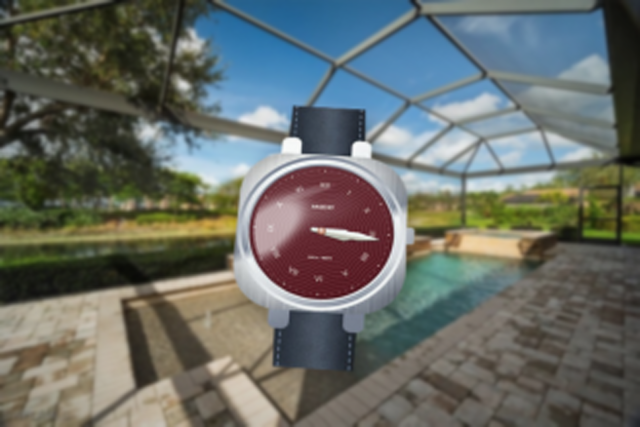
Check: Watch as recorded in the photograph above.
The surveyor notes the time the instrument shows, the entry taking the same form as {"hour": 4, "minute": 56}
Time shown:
{"hour": 3, "minute": 16}
